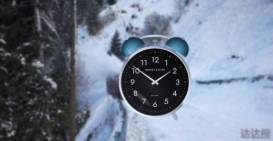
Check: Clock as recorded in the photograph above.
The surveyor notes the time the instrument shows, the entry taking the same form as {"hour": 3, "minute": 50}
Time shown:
{"hour": 1, "minute": 51}
